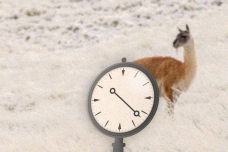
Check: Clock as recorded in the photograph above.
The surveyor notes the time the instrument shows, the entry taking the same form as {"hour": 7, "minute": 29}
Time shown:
{"hour": 10, "minute": 22}
